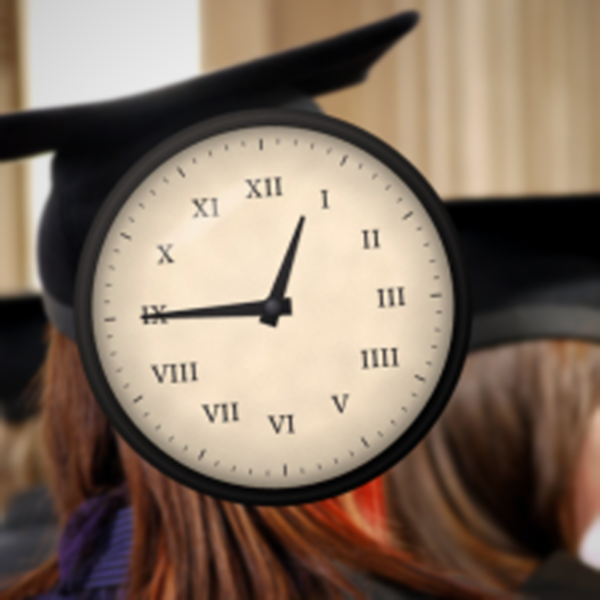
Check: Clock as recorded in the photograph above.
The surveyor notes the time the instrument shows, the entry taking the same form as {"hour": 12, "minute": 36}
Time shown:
{"hour": 12, "minute": 45}
